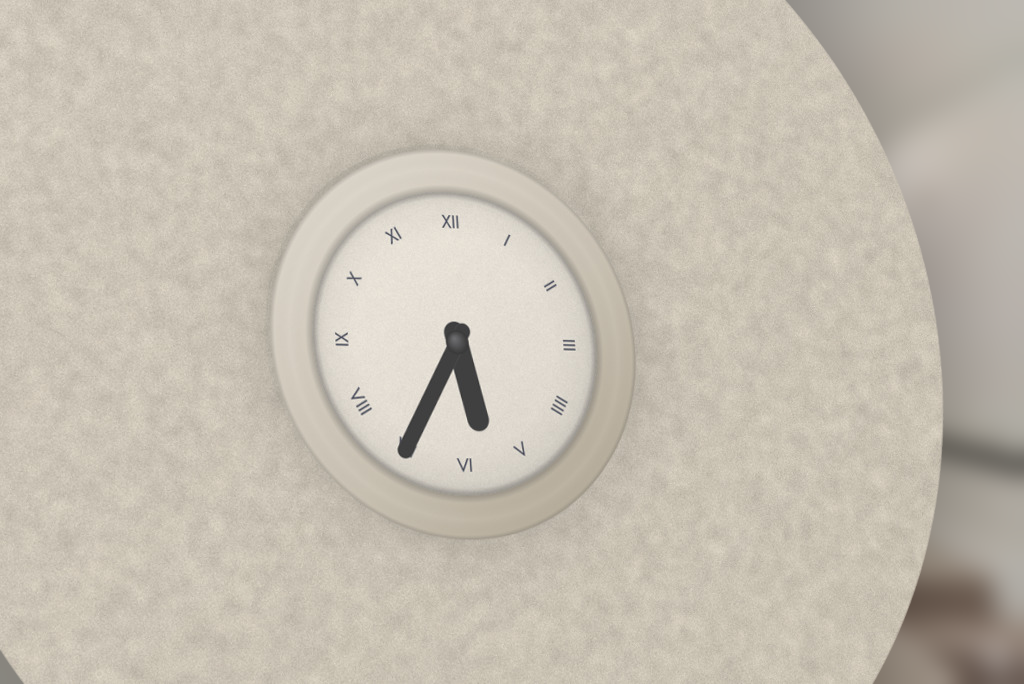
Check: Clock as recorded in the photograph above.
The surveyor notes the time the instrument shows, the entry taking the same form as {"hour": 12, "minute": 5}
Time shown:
{"hour": 5, "minute": 35}
